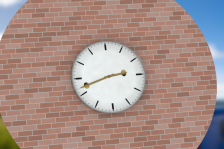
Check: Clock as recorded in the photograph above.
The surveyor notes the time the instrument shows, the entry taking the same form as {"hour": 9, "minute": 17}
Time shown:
{"hour": 2, "minute": 42}
